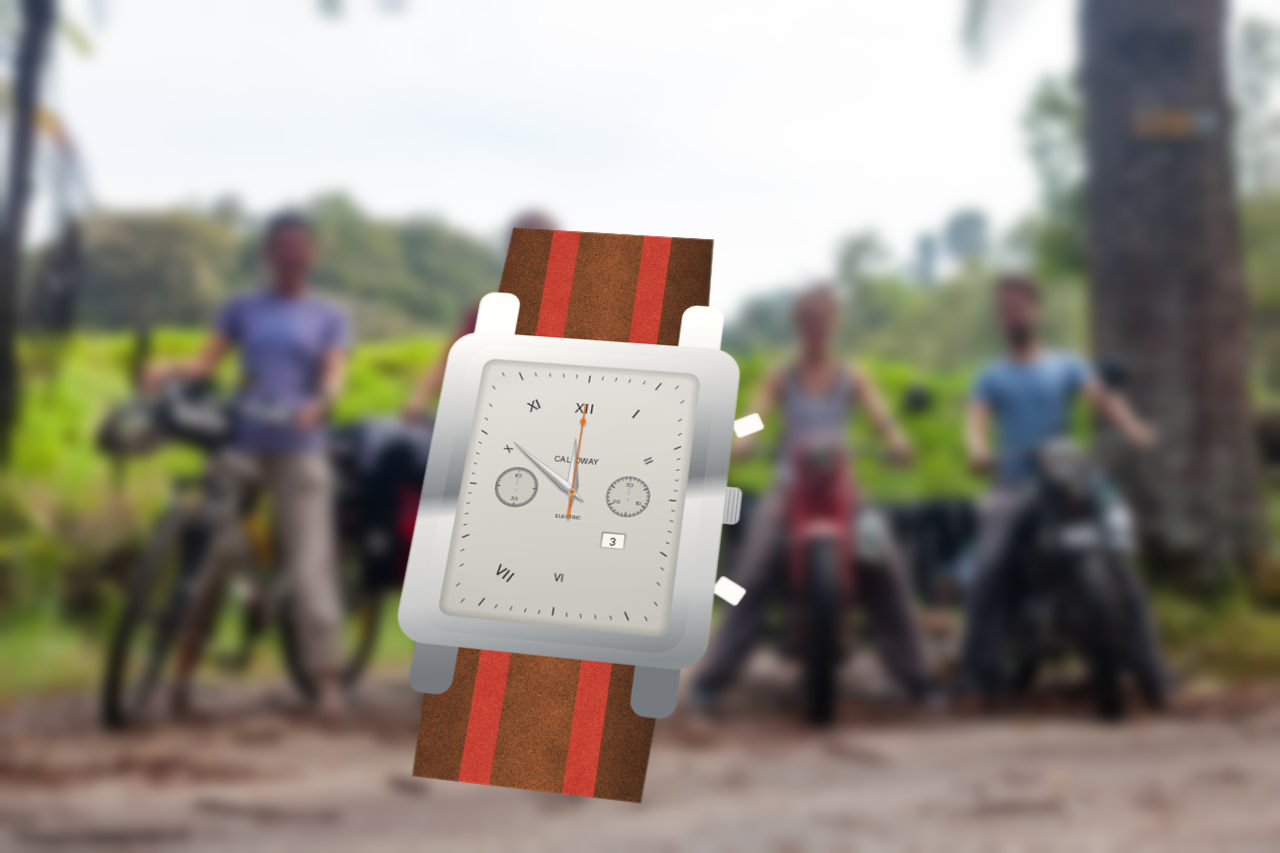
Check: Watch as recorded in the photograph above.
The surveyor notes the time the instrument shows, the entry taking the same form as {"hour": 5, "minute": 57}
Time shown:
{"hour": 11, "minute": 51}
